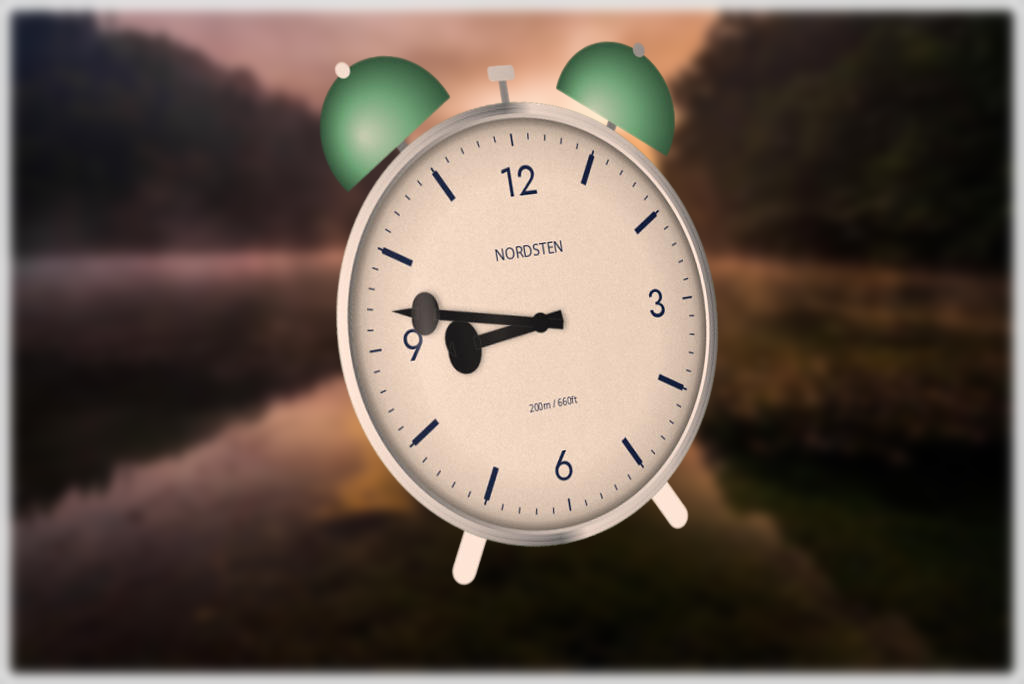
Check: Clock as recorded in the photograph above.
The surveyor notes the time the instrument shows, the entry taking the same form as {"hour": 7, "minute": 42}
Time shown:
{"hour": 8, "minute": 47}
